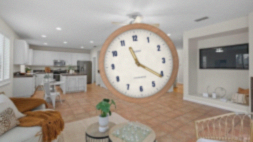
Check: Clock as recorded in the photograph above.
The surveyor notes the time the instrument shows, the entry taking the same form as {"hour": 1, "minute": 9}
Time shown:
{"hour": 11, "minute": 21}
